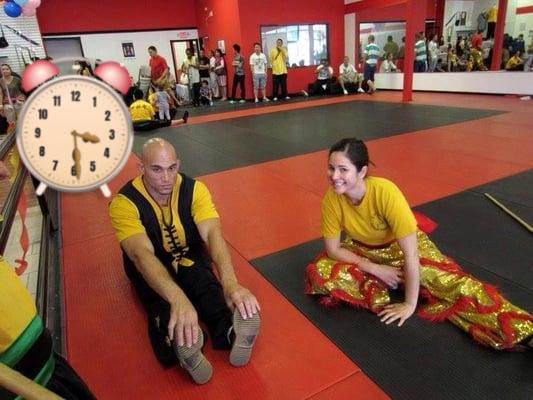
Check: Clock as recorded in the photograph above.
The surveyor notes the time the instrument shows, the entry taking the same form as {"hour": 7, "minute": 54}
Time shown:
{"hour": 3, "minute": 29}
